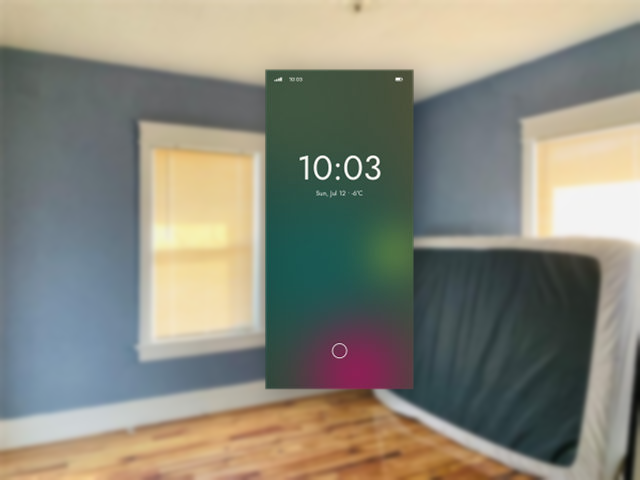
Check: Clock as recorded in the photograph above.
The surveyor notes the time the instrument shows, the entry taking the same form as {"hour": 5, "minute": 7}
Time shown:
{"hour": 10, "minute": 3}
